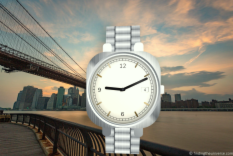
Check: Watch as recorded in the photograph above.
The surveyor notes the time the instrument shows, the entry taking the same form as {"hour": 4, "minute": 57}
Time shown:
{"hour": 9, "minute": 11}
